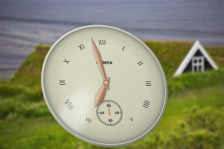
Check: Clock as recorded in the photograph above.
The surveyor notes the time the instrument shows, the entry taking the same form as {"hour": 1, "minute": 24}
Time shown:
{"hour": 6, "minute": 58}
